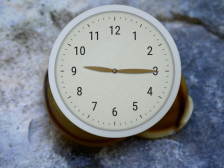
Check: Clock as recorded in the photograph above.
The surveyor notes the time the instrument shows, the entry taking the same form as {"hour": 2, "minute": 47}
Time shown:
{"hour": 9, "minute": 15}
